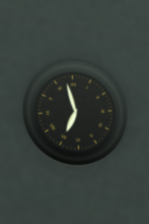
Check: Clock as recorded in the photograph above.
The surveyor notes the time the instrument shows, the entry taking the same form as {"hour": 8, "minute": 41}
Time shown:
{"hour": 6, "minute": 58}
